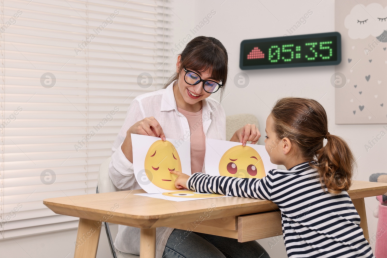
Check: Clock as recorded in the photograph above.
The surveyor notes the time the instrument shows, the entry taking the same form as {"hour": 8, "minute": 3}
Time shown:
{"hour": 5, "minute": 35}
